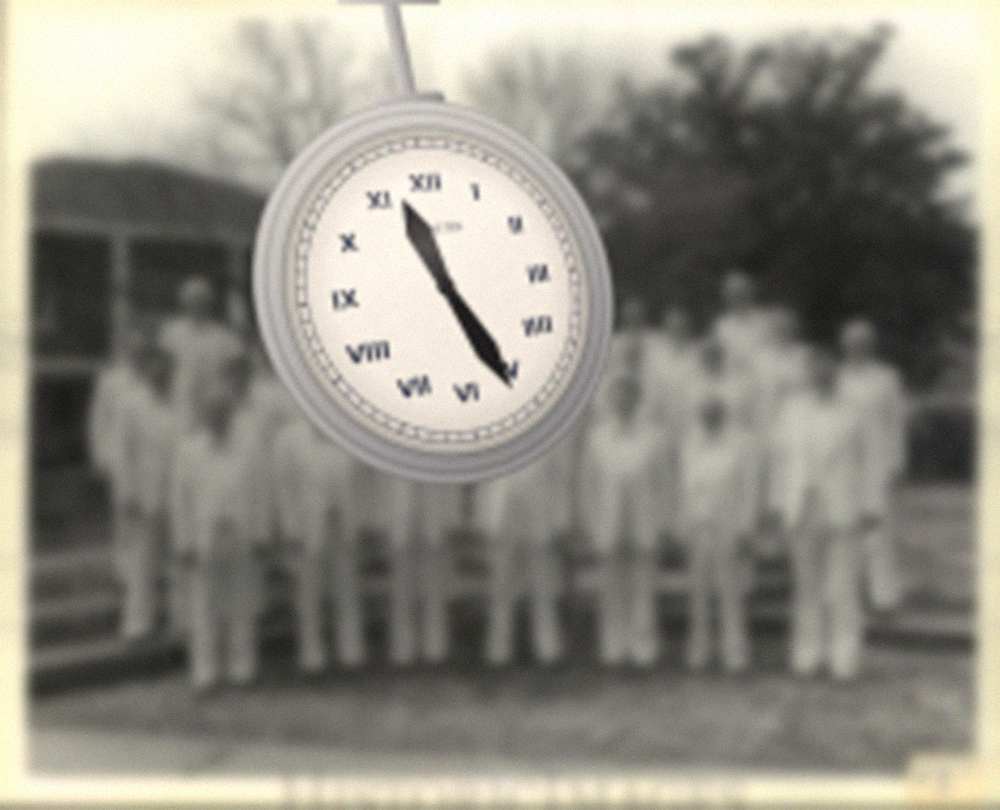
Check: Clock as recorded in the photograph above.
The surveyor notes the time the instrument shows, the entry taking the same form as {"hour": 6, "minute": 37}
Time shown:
{"hour": 11, "minute": 26}
